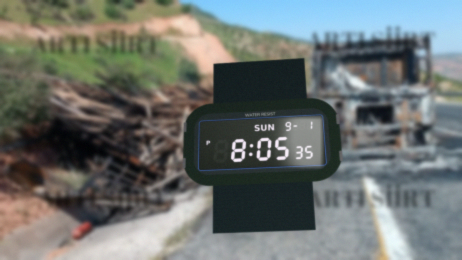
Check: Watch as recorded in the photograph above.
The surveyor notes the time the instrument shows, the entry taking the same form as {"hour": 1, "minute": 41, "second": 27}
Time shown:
{"hour": 8, "minute": 5, "second": 35}
